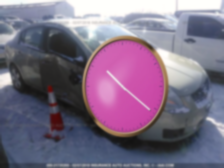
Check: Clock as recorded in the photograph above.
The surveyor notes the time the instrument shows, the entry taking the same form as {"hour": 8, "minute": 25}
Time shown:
{"hour": 10, "minute": 21}
